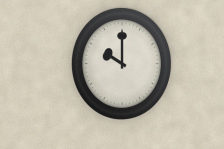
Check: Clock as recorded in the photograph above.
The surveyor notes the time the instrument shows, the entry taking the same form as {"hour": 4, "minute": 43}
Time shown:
{"hour": 10, "minute": 0}
